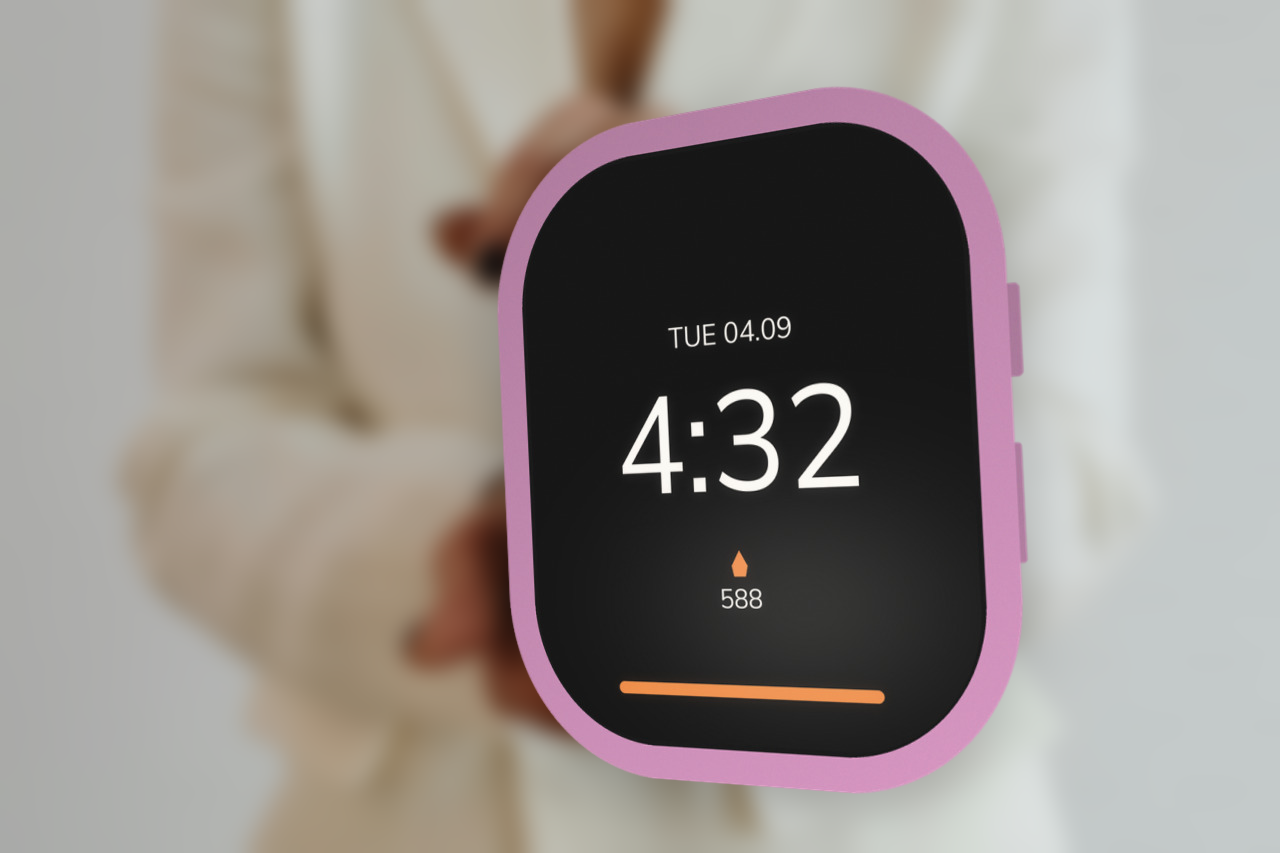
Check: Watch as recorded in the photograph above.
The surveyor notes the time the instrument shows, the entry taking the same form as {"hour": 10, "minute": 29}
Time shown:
{"hour": 4, "minute": 32}
